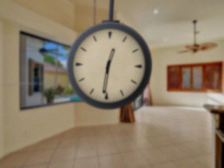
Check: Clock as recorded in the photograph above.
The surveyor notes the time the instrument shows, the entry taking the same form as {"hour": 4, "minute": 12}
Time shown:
{"hour": 12, "minute": 31}
